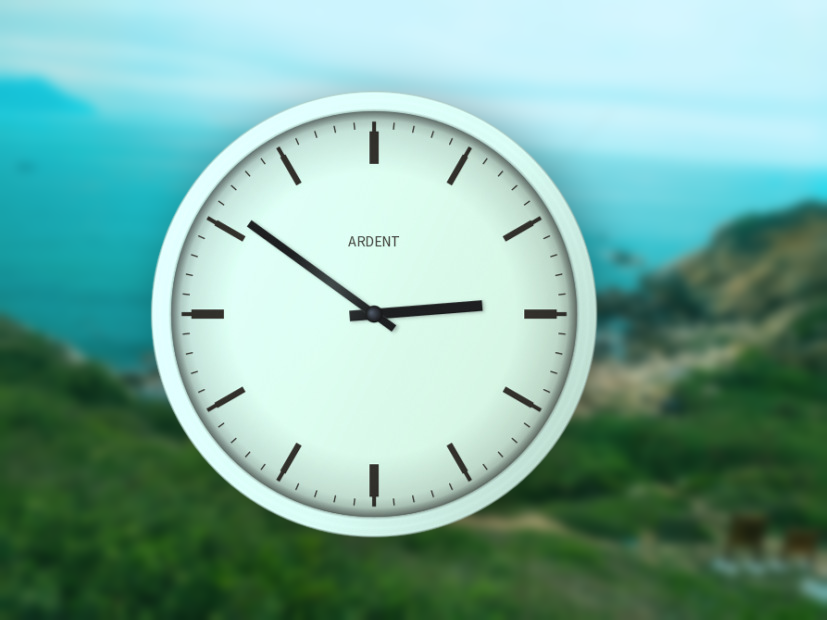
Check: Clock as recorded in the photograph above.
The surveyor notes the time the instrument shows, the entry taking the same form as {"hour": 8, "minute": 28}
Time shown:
{"hour": 2, "minute": 51}
